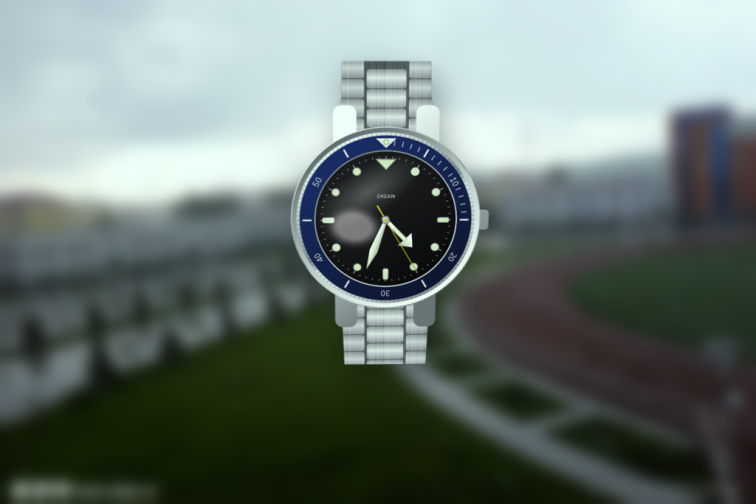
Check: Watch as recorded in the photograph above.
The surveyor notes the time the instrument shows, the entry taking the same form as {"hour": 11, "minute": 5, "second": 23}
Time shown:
{"hour": 4, "minute": 33, "second": 25}
